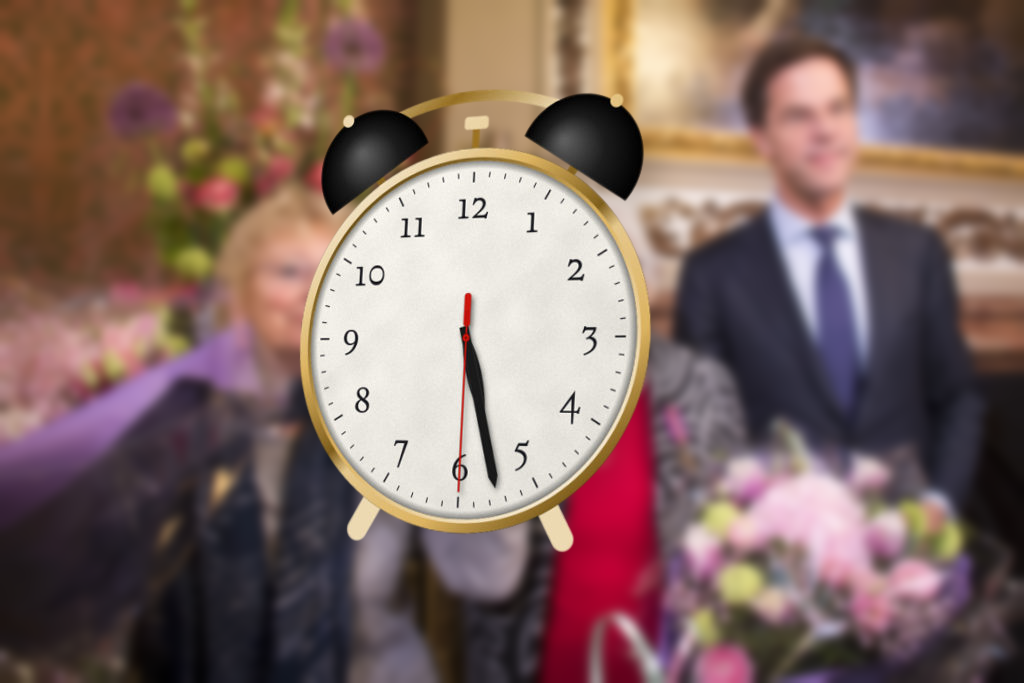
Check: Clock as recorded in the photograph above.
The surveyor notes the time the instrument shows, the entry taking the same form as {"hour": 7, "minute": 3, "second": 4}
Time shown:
{"hour": 5, "minute": 27, "second": 30}
